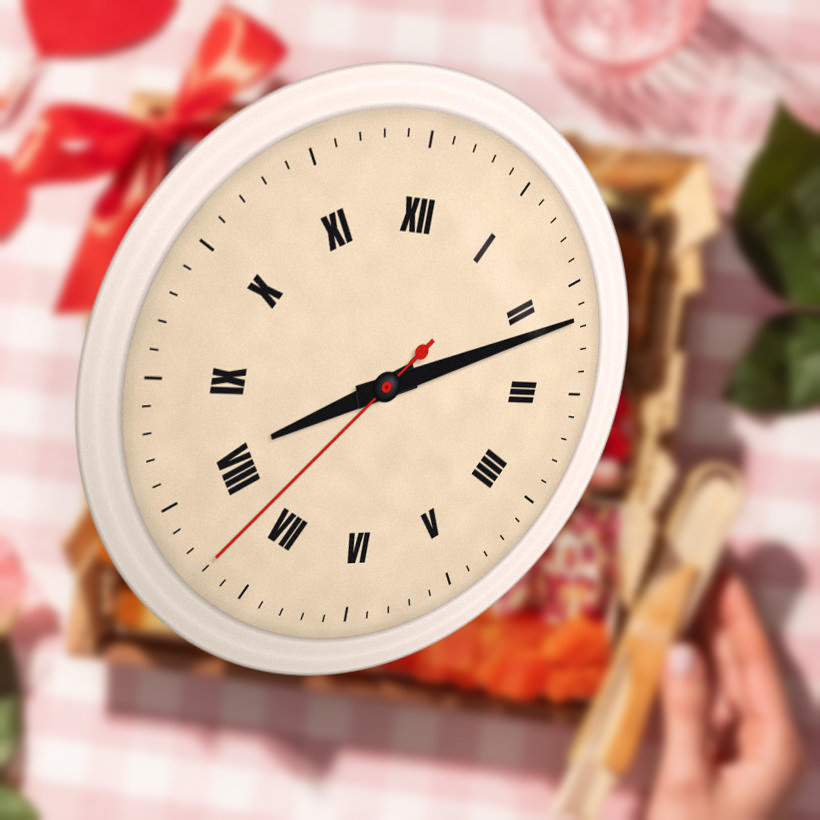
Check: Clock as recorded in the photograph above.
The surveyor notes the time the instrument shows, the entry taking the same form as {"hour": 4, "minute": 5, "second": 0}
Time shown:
{"hour": 8, "minute": 11, "second": 37}
